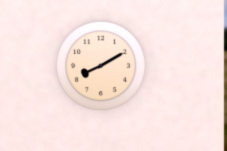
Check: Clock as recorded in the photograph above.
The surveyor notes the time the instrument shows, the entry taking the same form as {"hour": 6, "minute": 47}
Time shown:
{"hour": 8, "minute": 10}
